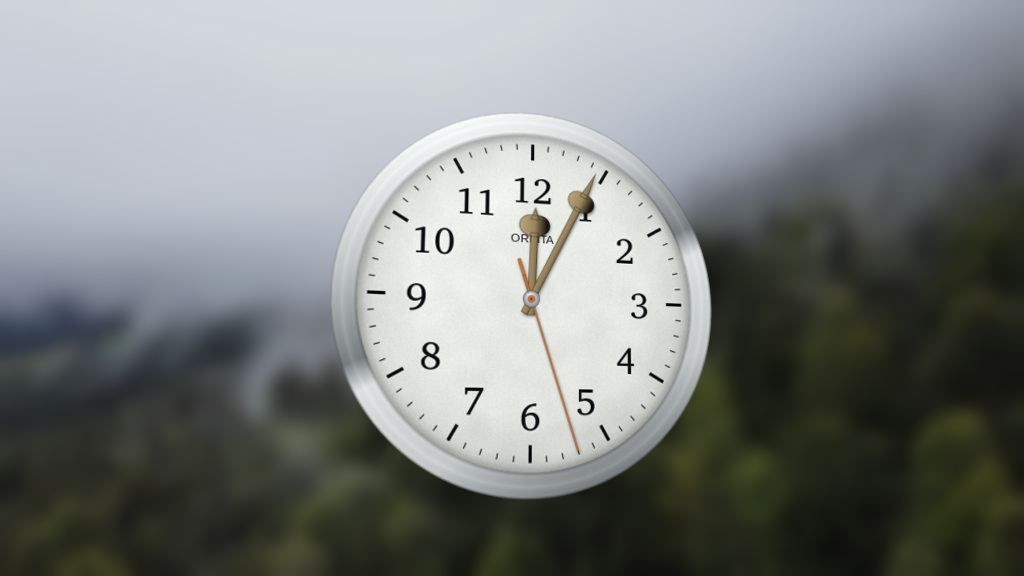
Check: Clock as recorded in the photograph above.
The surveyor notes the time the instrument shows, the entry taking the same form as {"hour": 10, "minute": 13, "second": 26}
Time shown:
{"hour": 12, "minute": 4, "second": 27}
